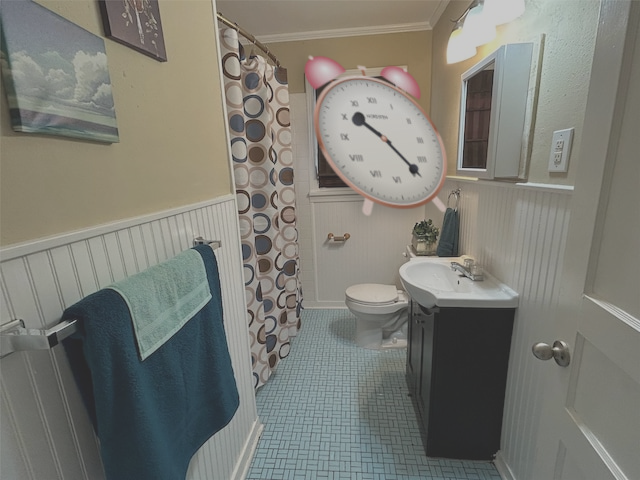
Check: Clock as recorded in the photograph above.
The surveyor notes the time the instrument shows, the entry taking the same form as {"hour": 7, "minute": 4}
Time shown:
{"hour": 10, "minute": 24}
